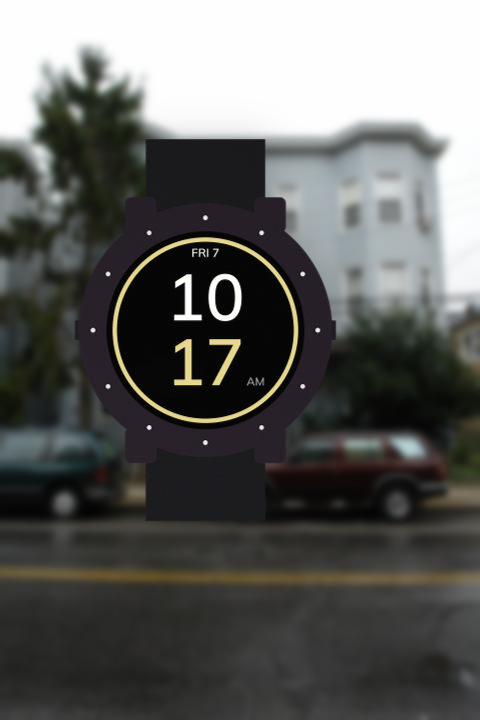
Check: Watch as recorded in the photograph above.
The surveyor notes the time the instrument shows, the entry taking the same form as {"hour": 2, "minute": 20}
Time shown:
{"hour": 10, "minute": 17}
